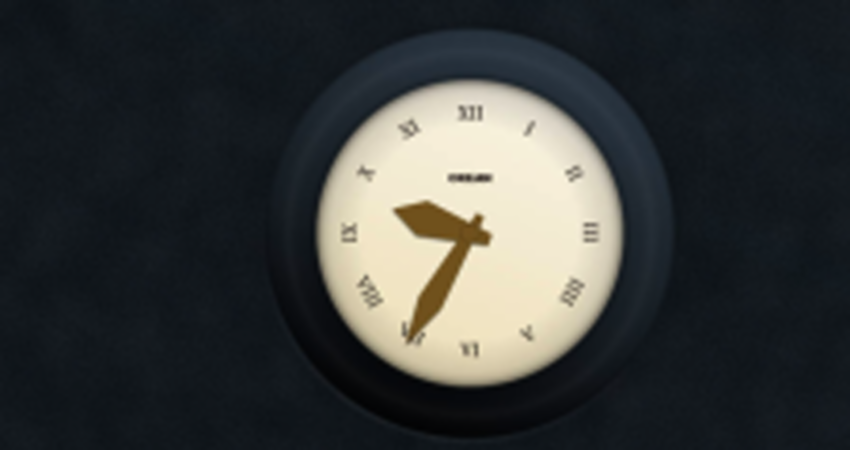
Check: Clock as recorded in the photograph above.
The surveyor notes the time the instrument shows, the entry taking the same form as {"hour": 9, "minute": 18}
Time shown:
{"hour": 9, "minute": 35}
